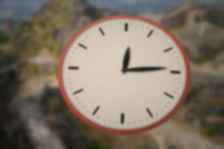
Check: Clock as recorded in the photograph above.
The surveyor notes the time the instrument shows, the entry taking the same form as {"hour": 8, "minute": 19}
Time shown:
{"hour": 12, "minute": 14}
